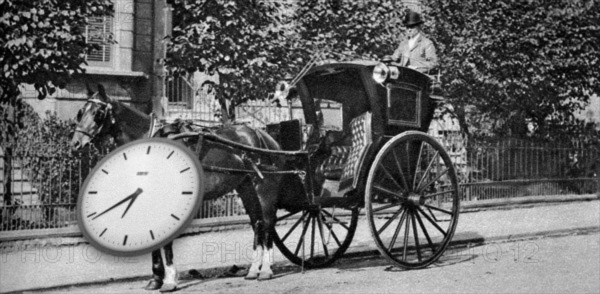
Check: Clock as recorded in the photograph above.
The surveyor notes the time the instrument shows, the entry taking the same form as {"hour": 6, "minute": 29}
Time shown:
{"hour": 6, "minute": 39}
